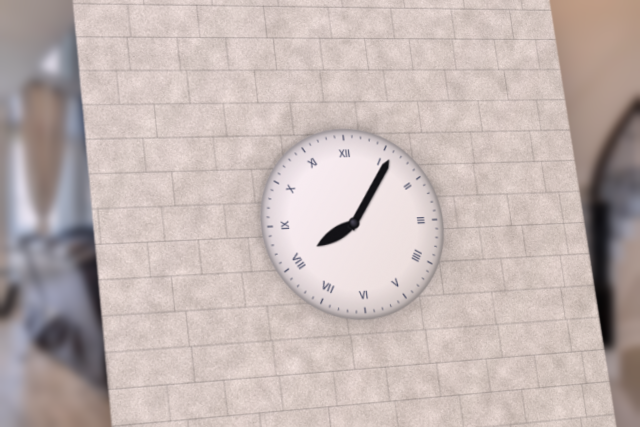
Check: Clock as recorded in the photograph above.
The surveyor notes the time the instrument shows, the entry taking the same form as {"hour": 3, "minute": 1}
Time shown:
{"hour": 8, "minute": 6}
